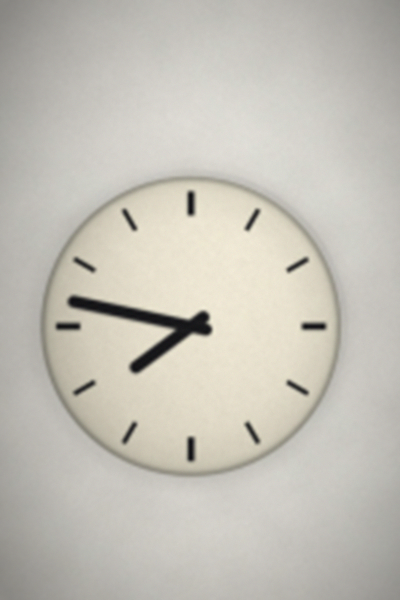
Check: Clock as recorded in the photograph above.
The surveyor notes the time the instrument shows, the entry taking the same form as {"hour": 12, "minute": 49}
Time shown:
{"hour": 7, "minute": 47}
